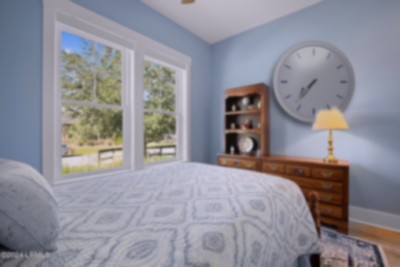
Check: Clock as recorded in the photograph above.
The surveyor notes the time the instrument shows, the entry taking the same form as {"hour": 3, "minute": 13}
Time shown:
{"hour": 7, "minute": 37}
